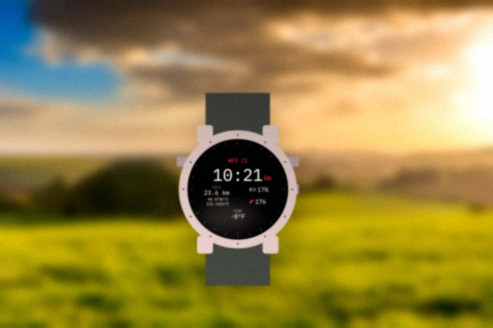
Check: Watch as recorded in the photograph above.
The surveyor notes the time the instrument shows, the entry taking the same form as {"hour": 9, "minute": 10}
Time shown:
{"hour": 10, "minute": 21}
